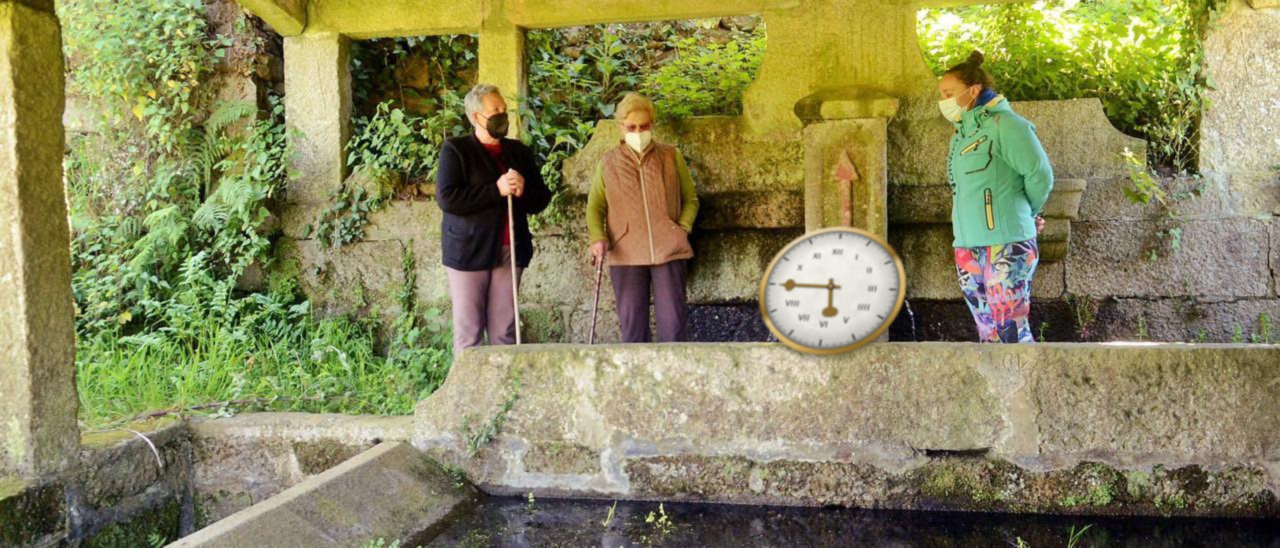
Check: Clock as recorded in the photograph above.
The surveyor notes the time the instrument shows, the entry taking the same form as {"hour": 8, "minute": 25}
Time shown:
{"hour": 5, "minute": 45}
